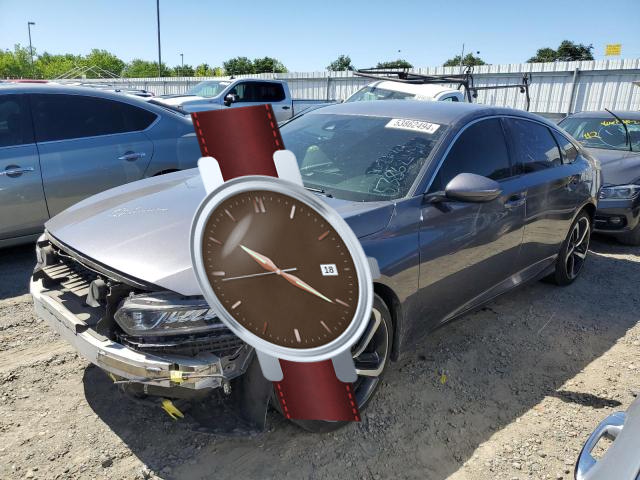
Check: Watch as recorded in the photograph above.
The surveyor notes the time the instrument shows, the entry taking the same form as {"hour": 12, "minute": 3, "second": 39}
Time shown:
{"hour": 10, "minute": 20, "second": 44}
